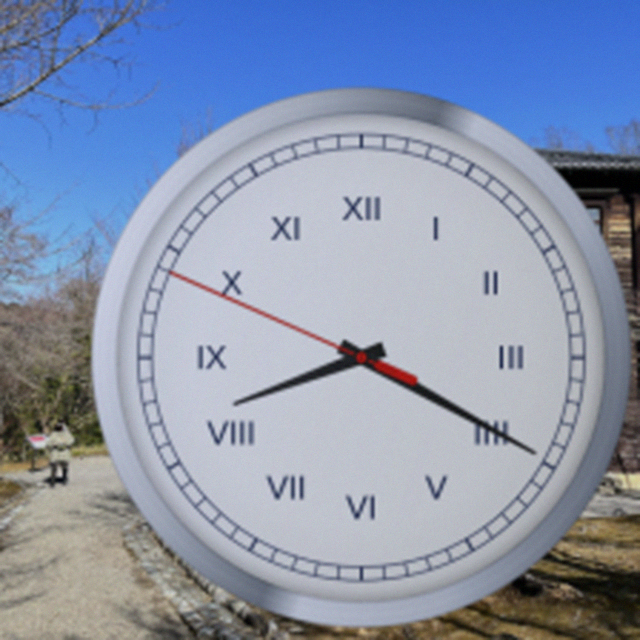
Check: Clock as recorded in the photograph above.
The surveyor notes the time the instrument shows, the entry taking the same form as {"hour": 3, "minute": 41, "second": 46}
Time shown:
{"hour": 8, "minute": 19, "second": 49}
